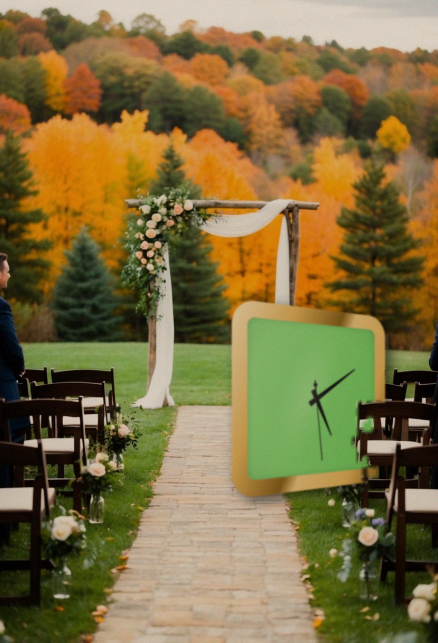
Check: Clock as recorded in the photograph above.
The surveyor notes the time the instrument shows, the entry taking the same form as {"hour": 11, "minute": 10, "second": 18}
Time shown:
{"hour": 5, "minute": 9, "second": 29}
